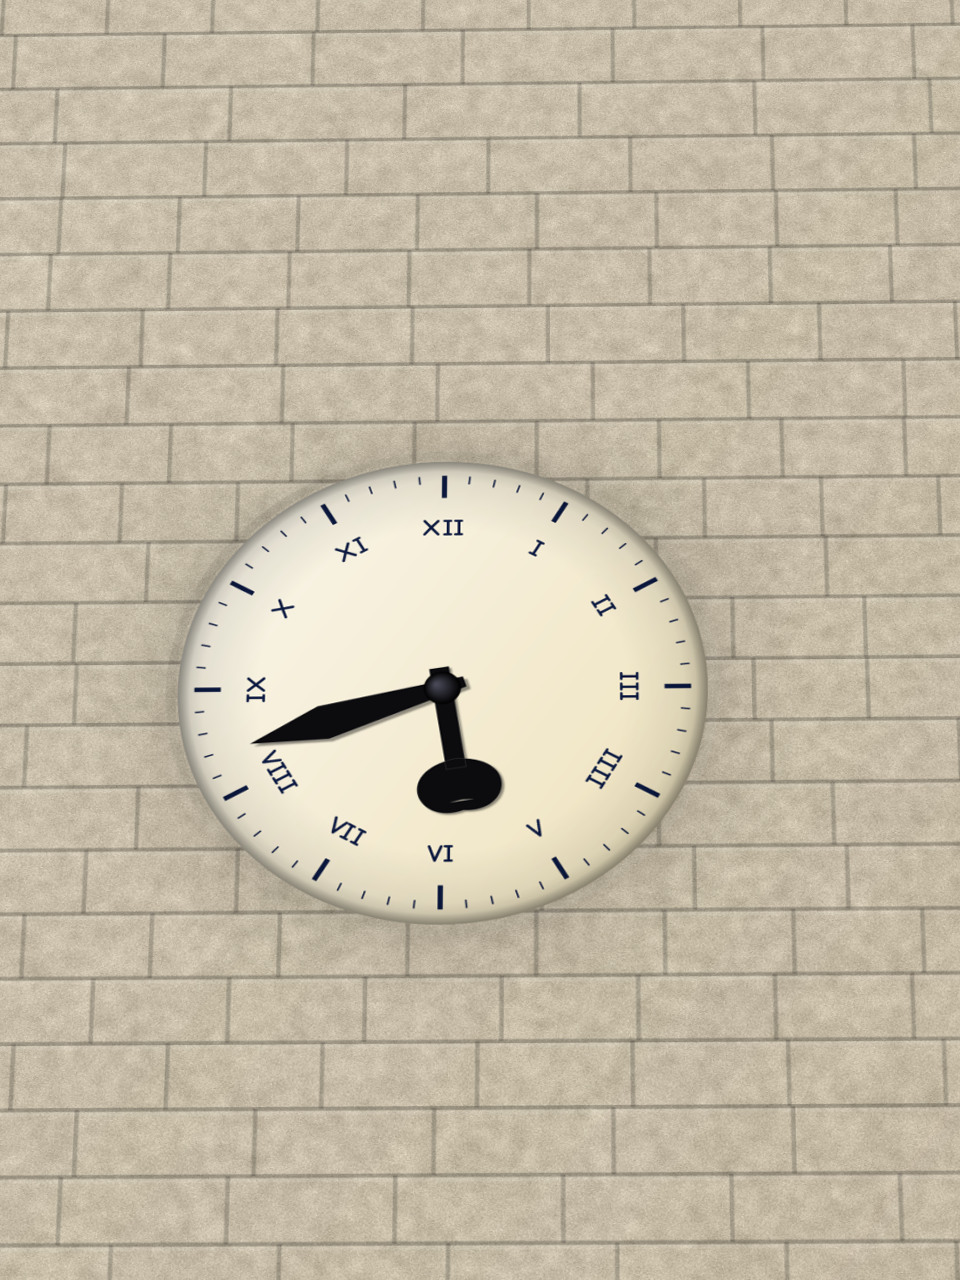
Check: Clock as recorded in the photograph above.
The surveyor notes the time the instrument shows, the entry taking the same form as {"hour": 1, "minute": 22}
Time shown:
{"hour": 5, "minute": 42}
